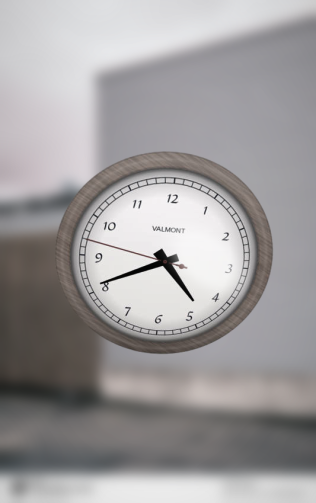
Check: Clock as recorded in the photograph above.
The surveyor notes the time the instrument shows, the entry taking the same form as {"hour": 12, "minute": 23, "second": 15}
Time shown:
{"hour": 4, "minute": 40, "second": 47}
